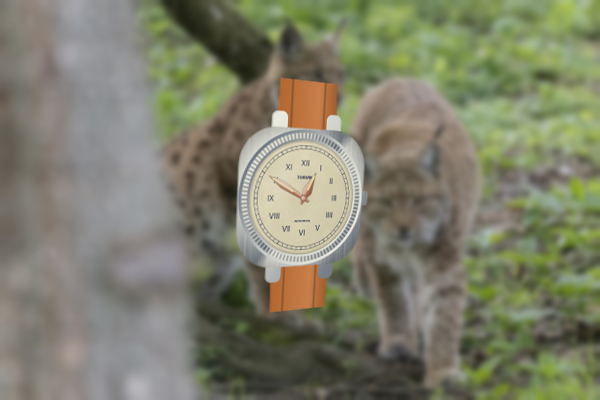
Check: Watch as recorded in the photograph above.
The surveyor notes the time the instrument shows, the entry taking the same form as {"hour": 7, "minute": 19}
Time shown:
{"hour": 12, "minute": 50}
